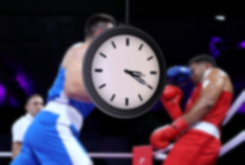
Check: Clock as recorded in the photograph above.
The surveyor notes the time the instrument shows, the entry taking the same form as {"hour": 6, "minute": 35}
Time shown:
{"hour": 3, "minute": 20}
